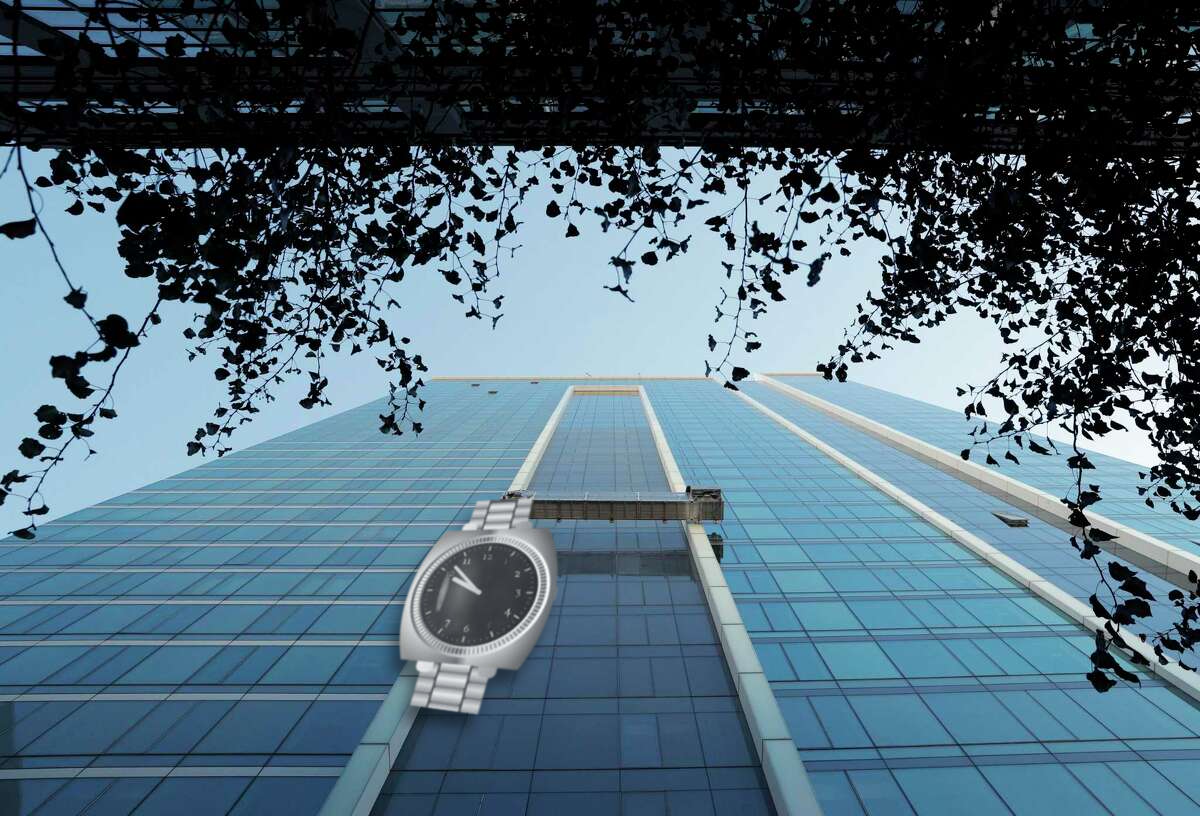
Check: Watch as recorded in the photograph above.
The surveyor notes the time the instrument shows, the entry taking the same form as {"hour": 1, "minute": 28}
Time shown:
{"hour": 9, "minute": 52}
